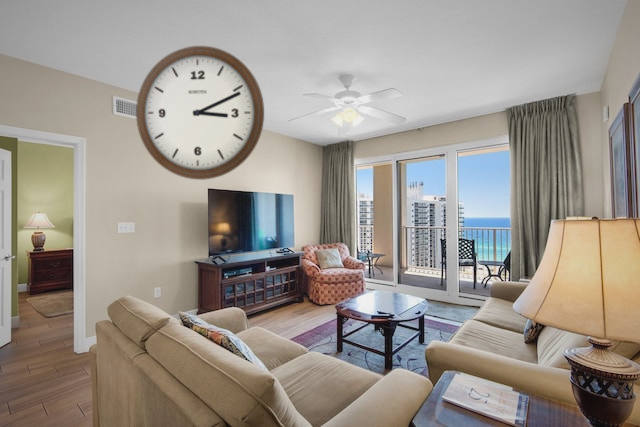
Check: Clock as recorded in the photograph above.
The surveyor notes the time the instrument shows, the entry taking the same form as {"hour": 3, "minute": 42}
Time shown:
{"hour": 3, "minute": 11}
